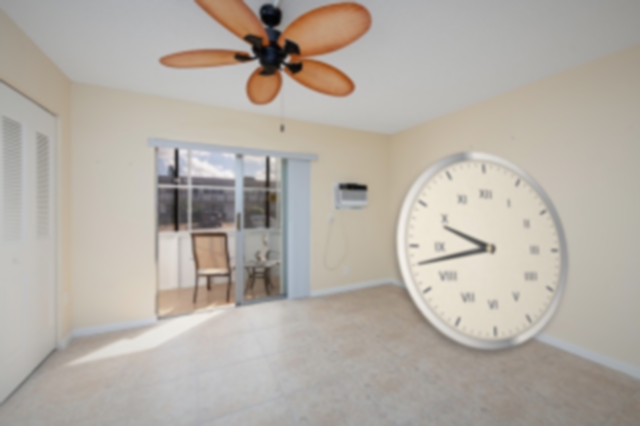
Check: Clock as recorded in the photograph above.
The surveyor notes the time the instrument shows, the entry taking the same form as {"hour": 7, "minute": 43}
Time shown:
{"hour": 9, "minute": 43}
